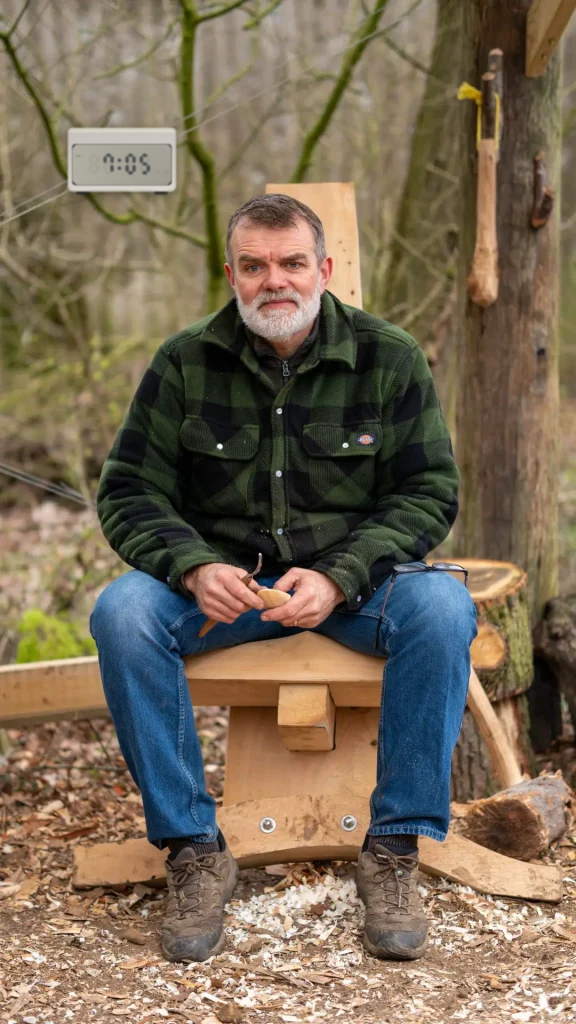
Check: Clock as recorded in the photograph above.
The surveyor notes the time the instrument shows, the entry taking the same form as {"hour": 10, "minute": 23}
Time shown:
{"hour": 7, "minute": 5}
